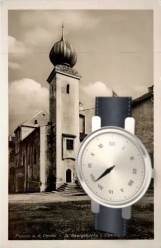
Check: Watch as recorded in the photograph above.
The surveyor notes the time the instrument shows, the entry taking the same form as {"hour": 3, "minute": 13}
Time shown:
{"hour": 7, "minute": 38}
